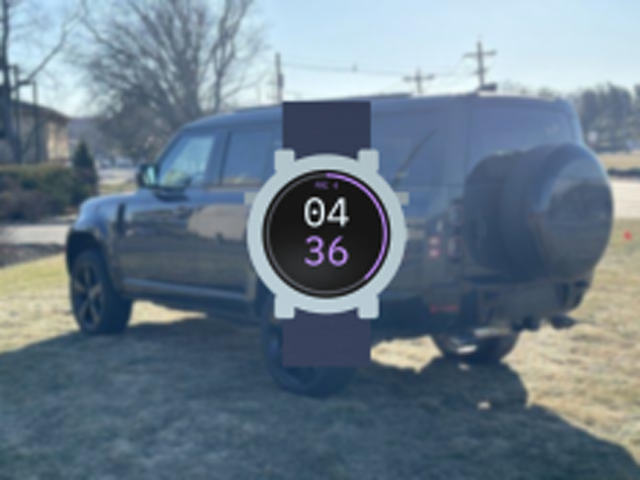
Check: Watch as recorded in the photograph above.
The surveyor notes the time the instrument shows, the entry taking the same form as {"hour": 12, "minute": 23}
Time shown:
{"hour": 4, "minute": 36}
